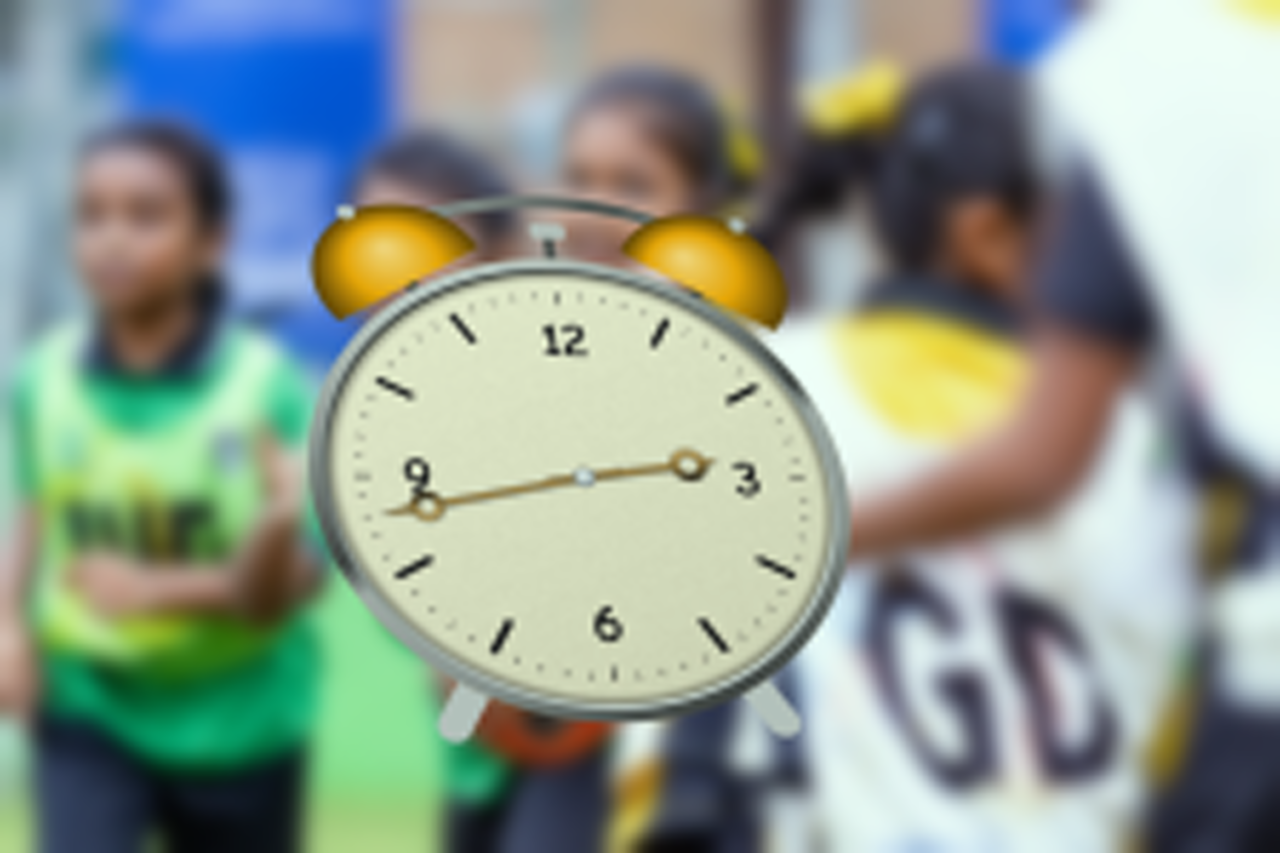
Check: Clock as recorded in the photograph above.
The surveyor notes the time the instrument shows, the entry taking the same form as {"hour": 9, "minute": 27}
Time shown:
{"hour": 2, "minute": 43}
